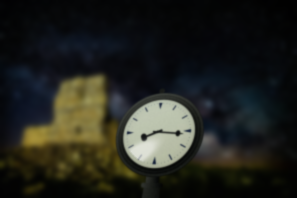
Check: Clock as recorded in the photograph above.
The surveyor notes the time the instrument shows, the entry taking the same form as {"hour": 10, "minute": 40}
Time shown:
{"hour": 8, "minute": 16}
